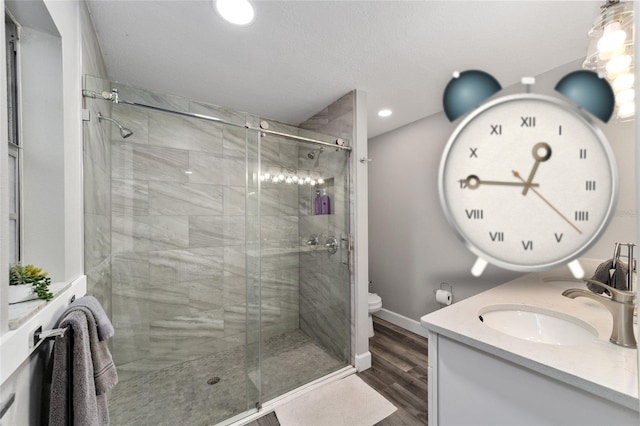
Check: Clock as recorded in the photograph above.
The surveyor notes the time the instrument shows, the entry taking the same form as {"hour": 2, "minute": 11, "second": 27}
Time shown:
{"hour": 12, "minute": 45, "second": 22}
